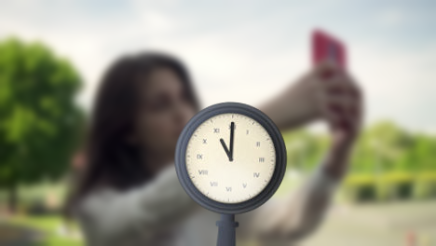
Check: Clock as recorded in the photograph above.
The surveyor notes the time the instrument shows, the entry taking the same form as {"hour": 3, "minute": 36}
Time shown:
{"hour": 11, "minute": 0}
